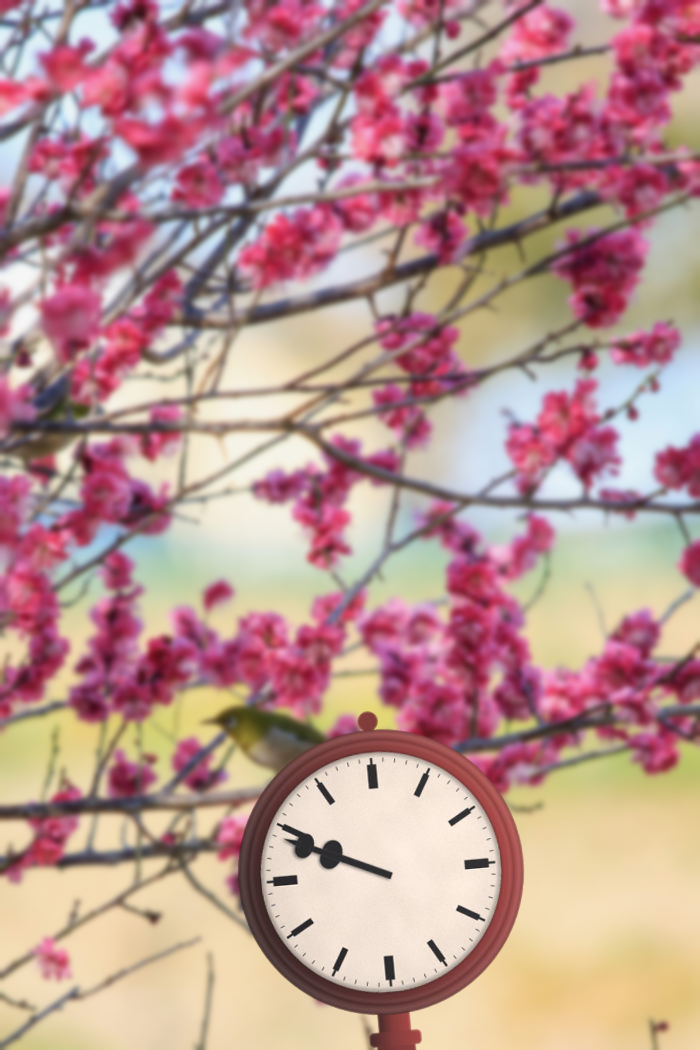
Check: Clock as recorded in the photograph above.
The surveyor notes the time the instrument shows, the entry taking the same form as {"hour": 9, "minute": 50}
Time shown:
{"hour": 9, "minute": 49}
